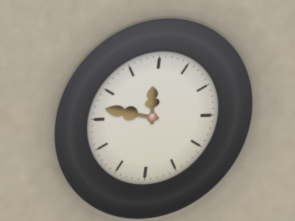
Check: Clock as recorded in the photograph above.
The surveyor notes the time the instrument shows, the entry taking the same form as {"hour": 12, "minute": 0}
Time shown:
{"hour": 11, "minute": 47}
